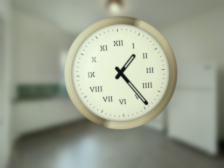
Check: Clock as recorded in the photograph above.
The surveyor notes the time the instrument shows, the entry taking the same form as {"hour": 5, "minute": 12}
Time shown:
{"hour": 1, "minute": 24}
